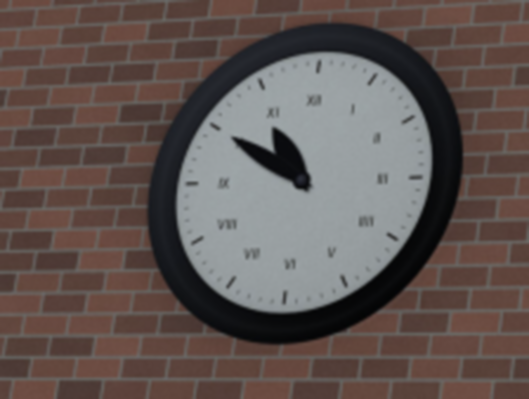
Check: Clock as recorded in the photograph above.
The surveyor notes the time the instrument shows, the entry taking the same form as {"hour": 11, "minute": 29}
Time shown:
{"hour": 10, "minute": 50}
